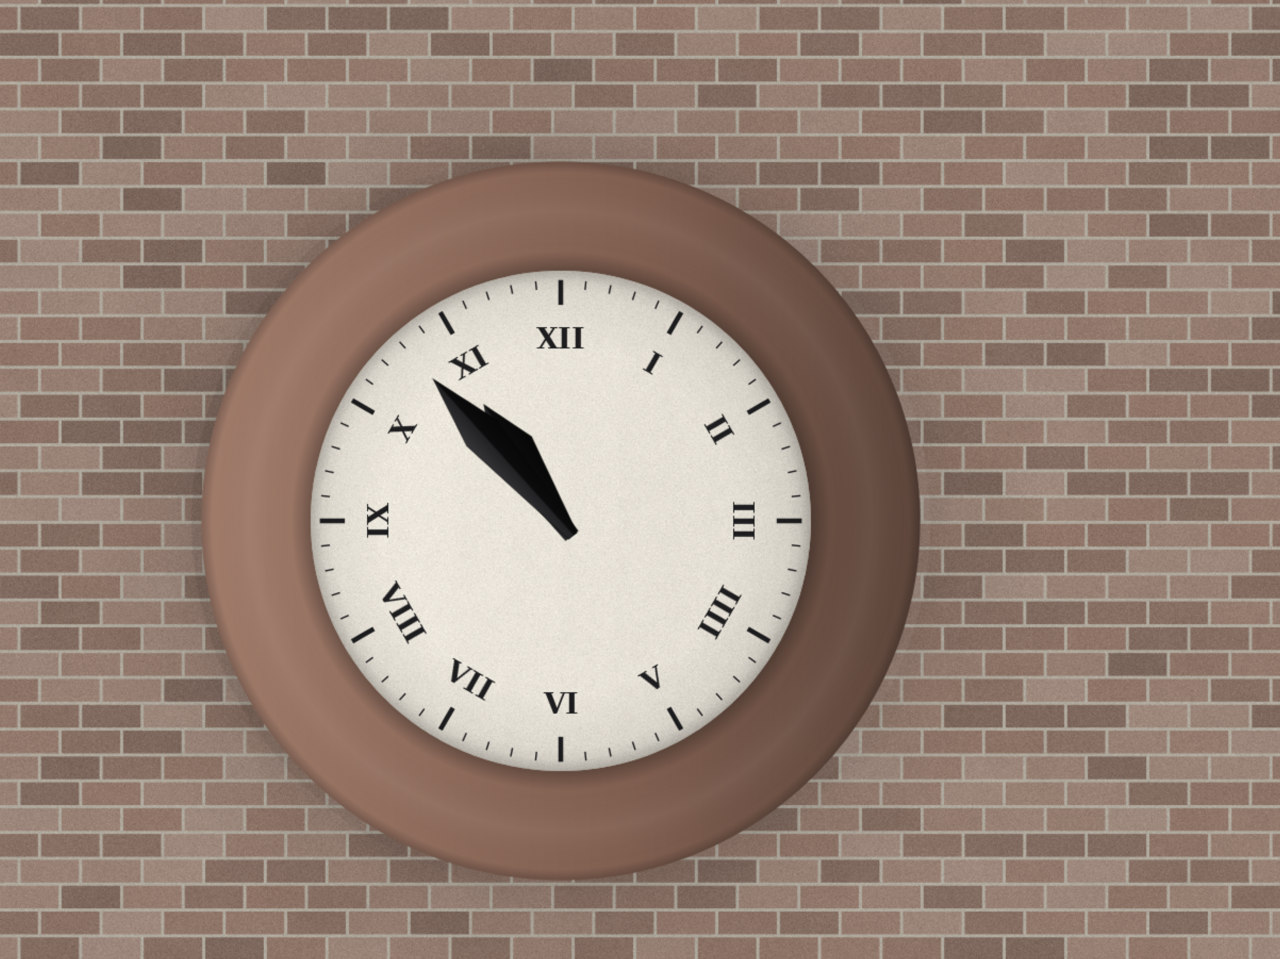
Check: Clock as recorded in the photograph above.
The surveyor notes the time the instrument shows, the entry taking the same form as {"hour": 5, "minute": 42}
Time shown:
{"hour": 10, "minute": 53}
